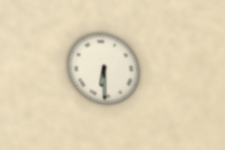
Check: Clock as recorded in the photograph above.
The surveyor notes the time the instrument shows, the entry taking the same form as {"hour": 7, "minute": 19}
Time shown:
{"hour": 6, "minute": 31}
